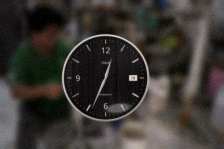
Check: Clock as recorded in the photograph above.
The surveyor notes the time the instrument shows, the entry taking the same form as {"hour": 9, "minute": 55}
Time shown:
{"hour": 12, "minute": 34}
